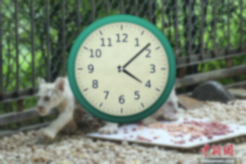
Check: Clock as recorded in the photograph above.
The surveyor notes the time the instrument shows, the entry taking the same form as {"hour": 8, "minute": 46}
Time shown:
{"hour": 4, "minute": 8}
